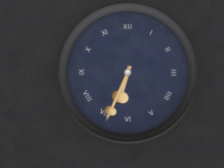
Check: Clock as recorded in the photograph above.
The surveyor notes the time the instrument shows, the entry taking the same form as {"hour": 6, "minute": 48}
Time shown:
{"hour": 6, "minute": 34}
